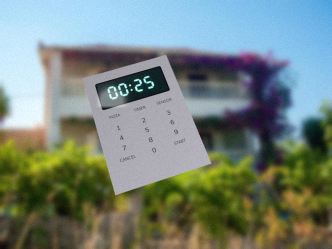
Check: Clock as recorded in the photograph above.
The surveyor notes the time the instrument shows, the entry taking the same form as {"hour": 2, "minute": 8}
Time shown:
{"hour": 0, "minute": 25}
